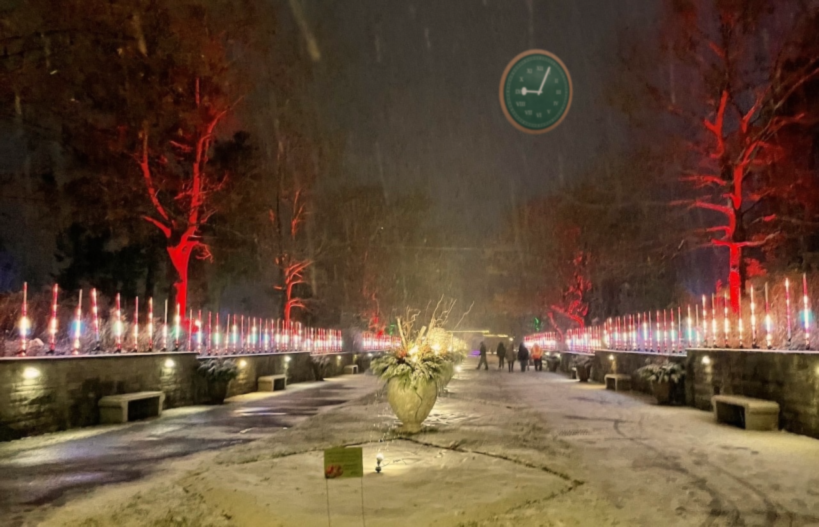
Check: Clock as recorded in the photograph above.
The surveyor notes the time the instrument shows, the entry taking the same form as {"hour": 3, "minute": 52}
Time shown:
{"hour": 9, "minute": 4}
